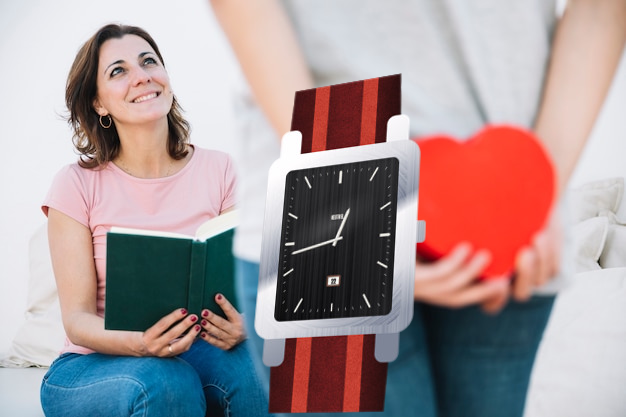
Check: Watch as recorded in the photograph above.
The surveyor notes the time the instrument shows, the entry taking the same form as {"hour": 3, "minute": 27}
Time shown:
{"hour": 12, "minute": 43}
